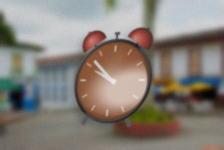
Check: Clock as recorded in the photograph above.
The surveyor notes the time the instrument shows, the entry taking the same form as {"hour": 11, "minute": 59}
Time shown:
{"hour": 9, "minute": 52}
